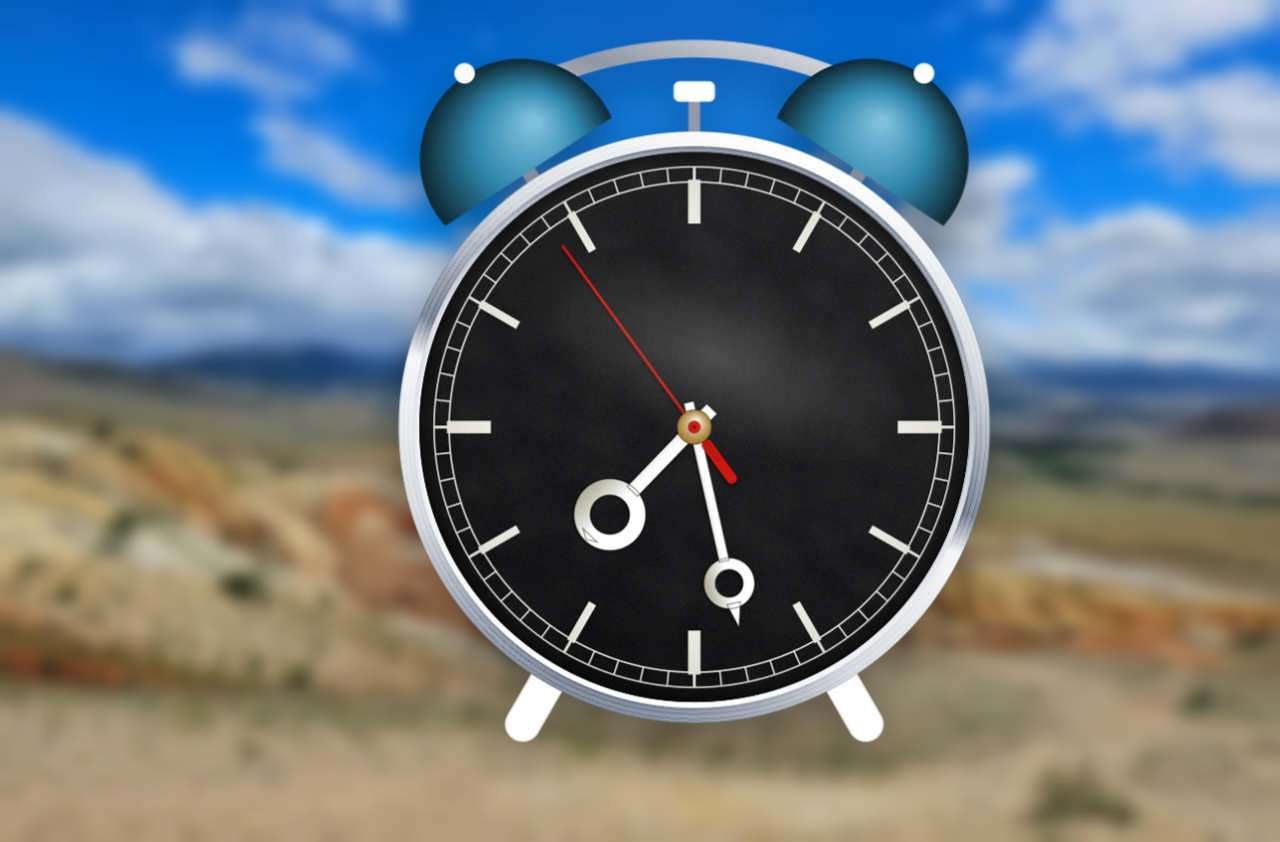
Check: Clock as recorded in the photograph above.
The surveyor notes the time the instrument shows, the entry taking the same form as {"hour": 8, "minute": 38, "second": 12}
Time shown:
{"hour": 7, "minute": 27, "second": 54}
